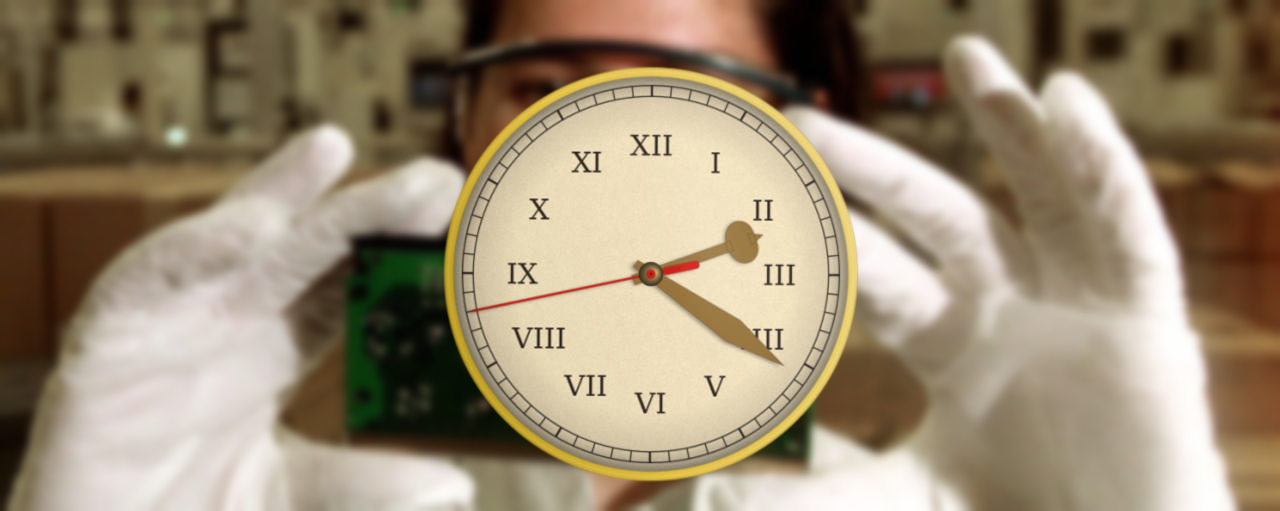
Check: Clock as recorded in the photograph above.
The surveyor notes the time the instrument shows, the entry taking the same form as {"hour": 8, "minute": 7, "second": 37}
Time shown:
{"hour": 2, "minute": 20, "second": 43}
